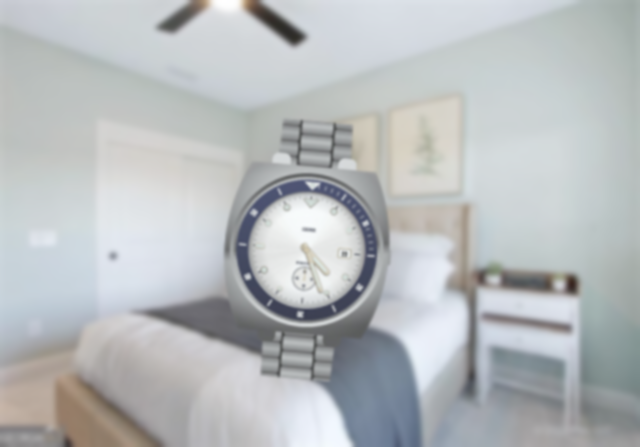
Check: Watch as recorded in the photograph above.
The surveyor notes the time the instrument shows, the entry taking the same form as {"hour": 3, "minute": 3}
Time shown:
{"hour": 4, "minute": 26}
